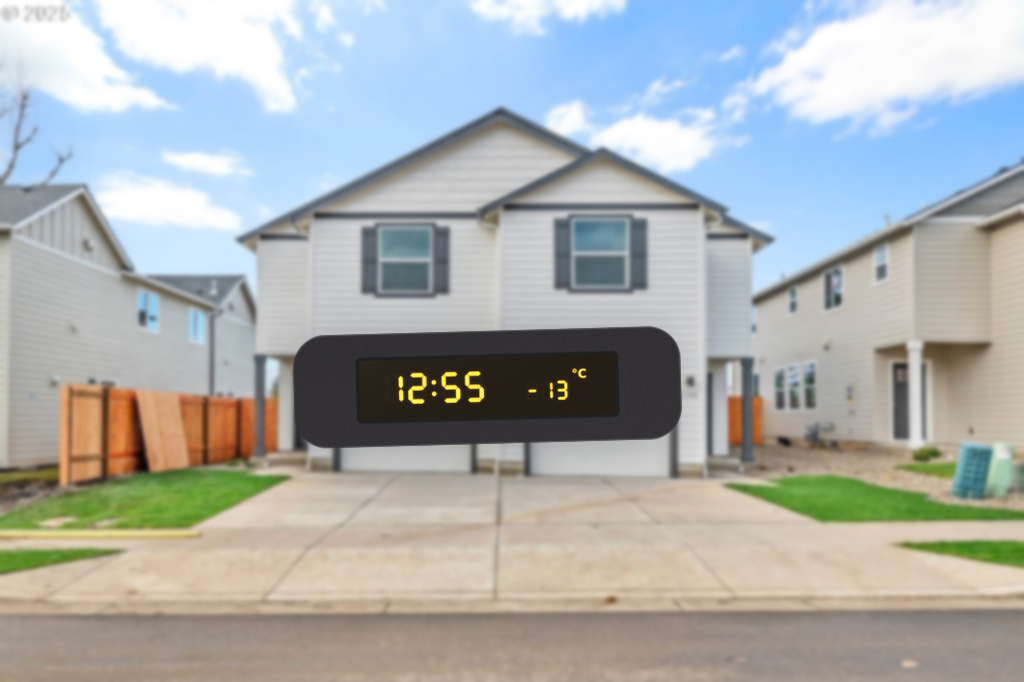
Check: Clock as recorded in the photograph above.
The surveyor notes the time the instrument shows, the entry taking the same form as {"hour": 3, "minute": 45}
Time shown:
{"hour": 12, "minute": 55}
